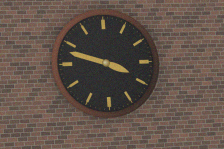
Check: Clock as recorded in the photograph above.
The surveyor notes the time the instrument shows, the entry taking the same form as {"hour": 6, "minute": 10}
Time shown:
{"hour": 3, "minute": 48}
